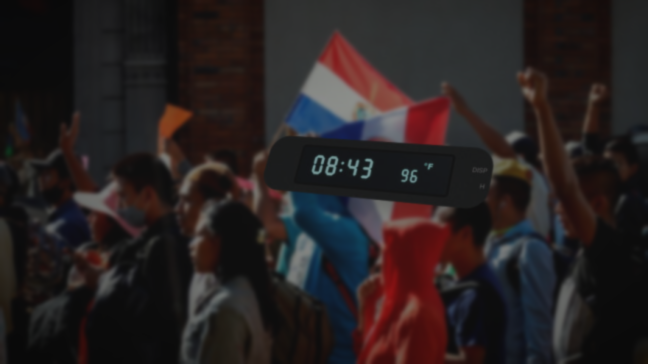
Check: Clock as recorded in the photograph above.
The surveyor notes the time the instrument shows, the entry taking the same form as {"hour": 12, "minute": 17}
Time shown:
{"hour": 8, "minute": 43}
